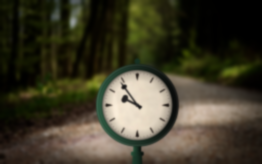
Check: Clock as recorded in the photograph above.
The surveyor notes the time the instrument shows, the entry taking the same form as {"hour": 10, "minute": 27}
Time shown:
{"hour": 9, "minute": 54}
